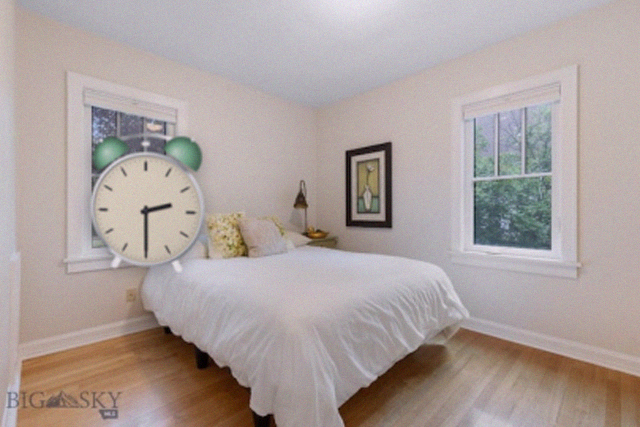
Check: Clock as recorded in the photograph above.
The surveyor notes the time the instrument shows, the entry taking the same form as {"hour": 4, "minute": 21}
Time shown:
{"hour": 2, "minute": 30}
